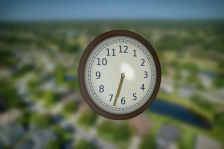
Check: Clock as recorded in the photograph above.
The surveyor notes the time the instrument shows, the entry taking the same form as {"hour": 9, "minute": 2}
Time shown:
{"hour": 6, "minute": 33}
